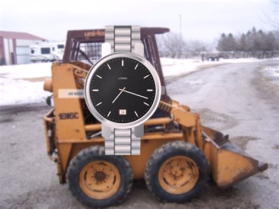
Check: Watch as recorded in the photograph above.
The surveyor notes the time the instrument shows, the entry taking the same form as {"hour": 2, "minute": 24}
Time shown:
{"hour": 7, "minute": 18}
